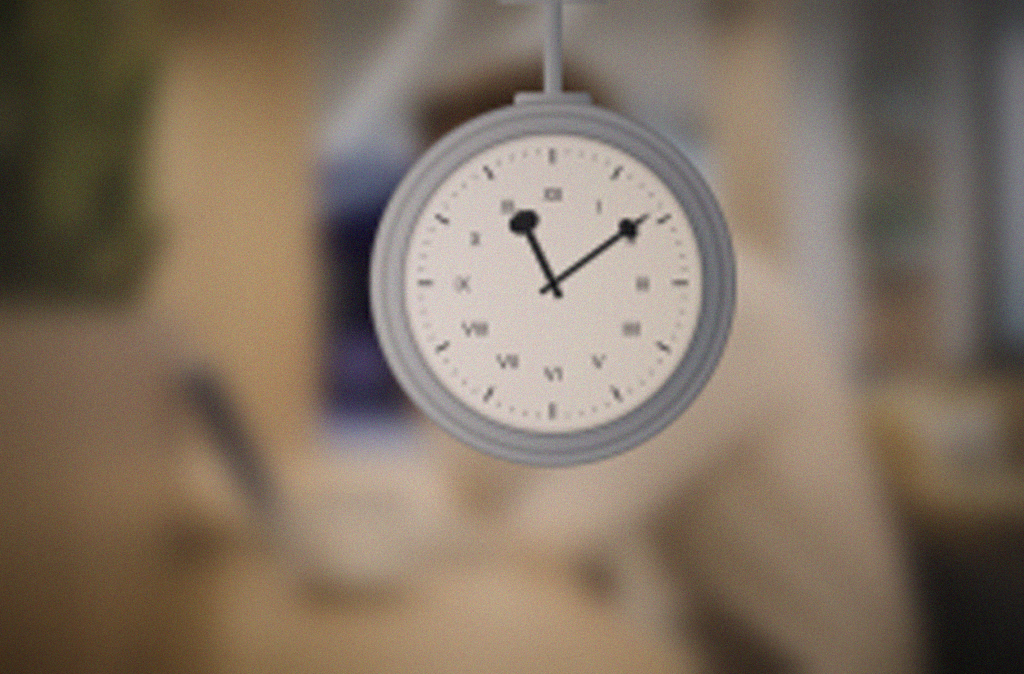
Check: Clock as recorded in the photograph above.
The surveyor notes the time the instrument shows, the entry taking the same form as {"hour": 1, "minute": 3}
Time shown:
{"hour": 11, "minute": 9}
